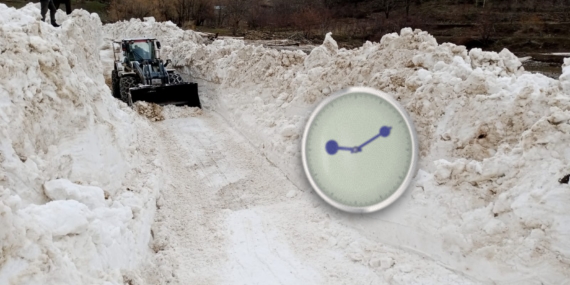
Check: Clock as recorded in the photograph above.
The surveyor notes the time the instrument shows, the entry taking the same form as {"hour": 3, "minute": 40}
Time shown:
{"hour": 9, "minute": 10}
